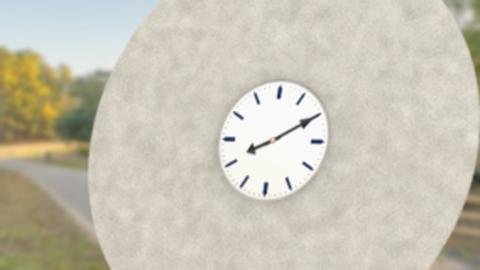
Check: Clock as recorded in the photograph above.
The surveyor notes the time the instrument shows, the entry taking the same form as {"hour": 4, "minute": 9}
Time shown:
{"hour": 8, "minute": 10}
